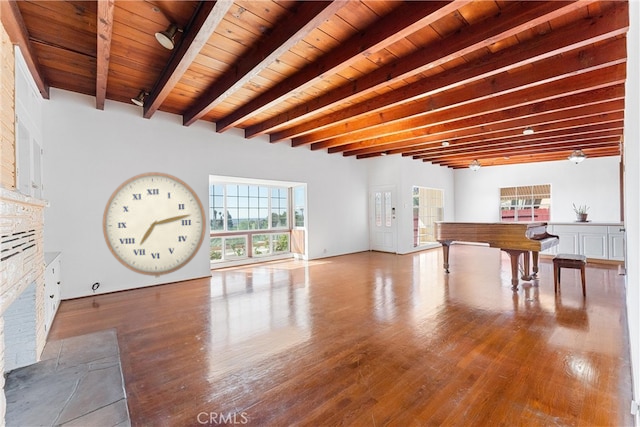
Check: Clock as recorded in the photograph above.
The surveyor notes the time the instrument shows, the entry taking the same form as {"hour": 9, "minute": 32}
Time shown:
{"hour": 7, "minute": 13}
